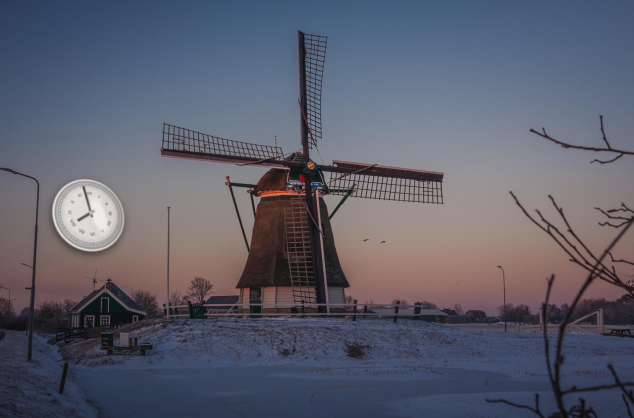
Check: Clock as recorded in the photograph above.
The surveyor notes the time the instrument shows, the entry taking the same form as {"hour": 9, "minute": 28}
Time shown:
{"hour": 7, "minute": 58}
